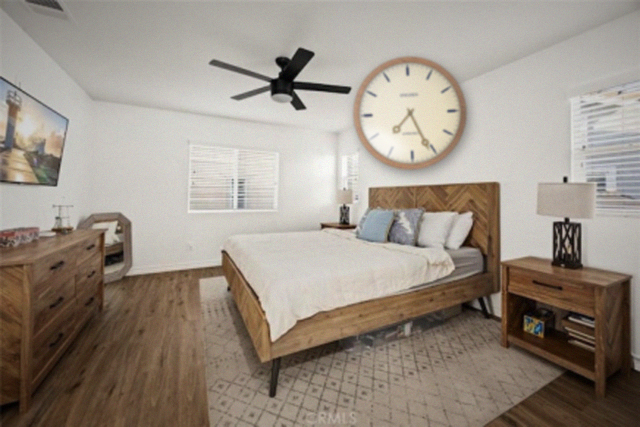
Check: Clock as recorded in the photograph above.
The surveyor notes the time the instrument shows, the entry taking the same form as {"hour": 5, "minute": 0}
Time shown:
{"hour": 7, "minute": 26}
